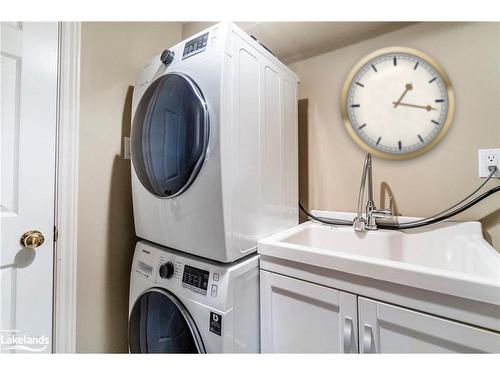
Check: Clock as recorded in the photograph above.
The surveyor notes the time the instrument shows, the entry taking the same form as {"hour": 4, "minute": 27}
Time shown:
{"hour": 1, "minute": 17}
